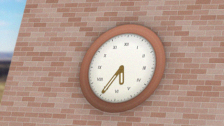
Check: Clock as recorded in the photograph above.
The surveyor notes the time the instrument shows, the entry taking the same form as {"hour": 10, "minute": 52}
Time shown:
{"hour": 5, "minute": 35}
